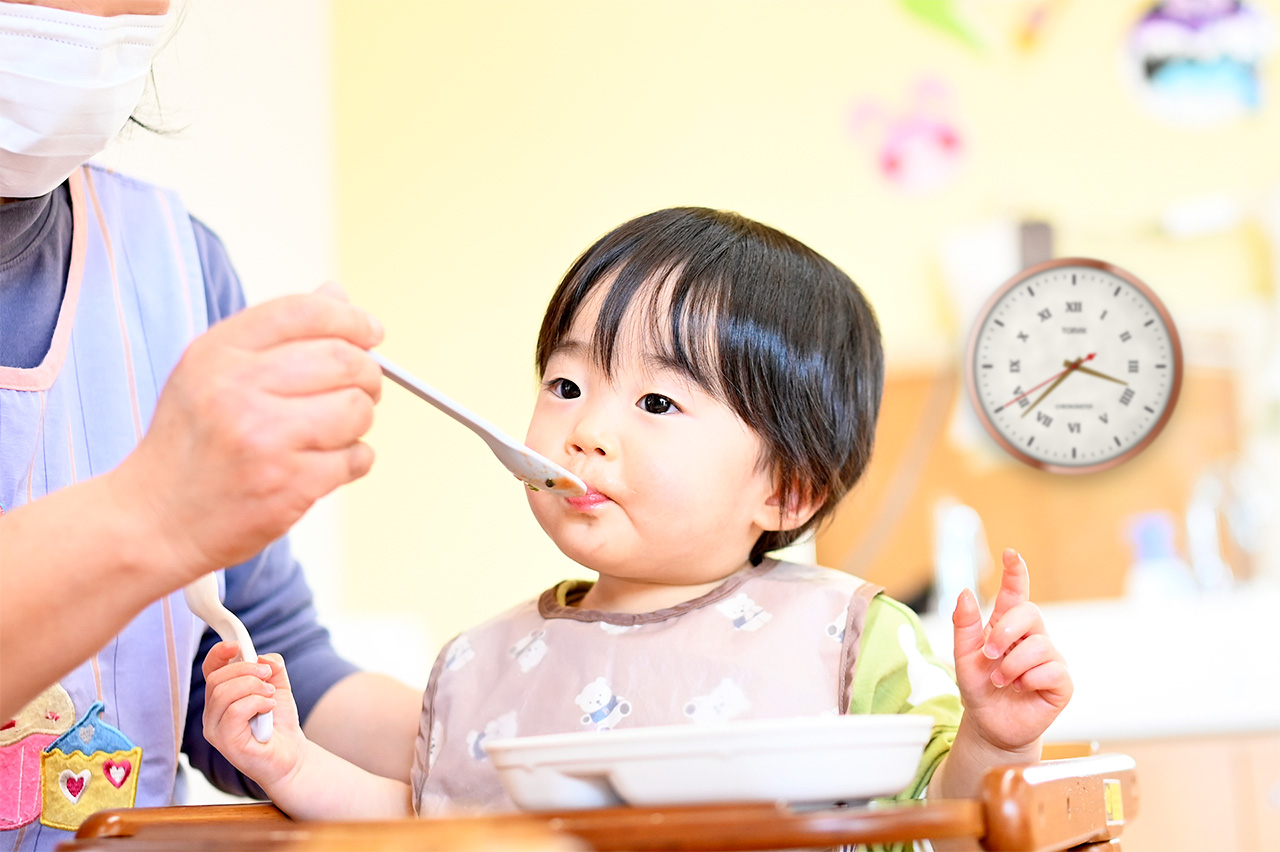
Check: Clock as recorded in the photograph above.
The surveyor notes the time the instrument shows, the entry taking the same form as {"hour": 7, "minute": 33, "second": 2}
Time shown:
{"hour": 3, "minute": 37, "second": 40}
